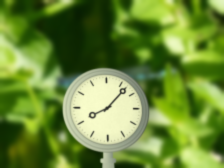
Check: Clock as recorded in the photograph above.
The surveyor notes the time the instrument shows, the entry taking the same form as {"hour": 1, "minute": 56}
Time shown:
{"hour": 8, "minute": 7}
